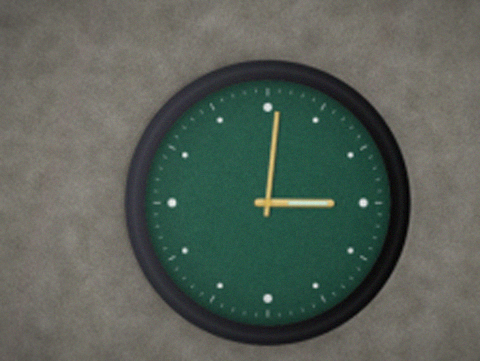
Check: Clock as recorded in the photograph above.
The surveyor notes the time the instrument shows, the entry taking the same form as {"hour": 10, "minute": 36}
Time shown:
{"hour": 3, "minute": 1}
